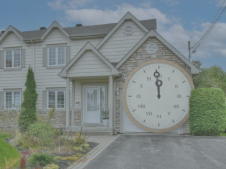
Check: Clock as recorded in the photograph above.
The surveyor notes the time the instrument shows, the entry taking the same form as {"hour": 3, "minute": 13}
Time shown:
{"hour": 11, "minute": 59}
